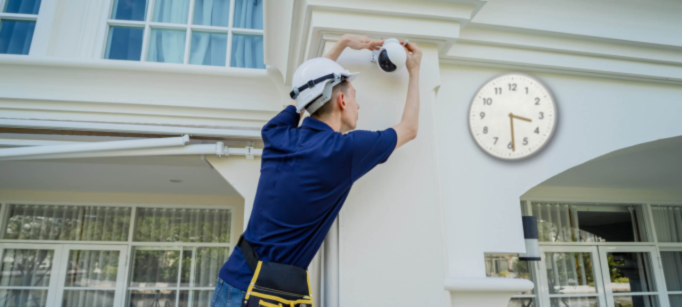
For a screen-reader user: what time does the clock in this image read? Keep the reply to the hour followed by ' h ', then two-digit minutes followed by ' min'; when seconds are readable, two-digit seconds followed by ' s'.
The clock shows 3 h 29 min
